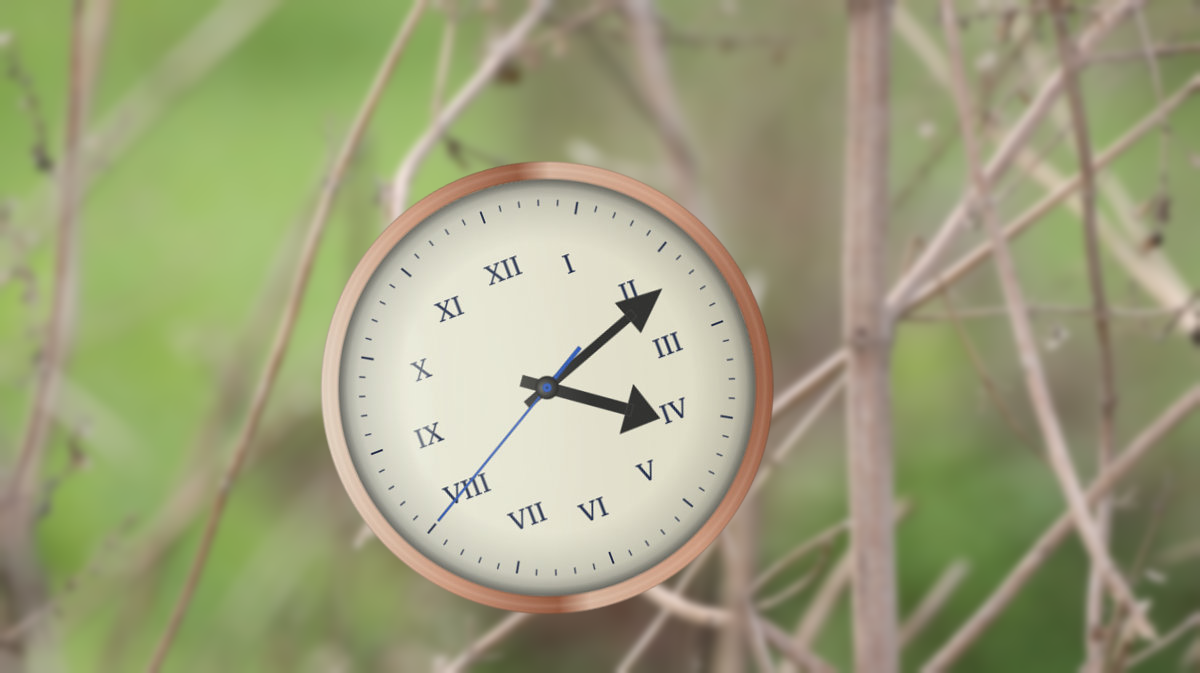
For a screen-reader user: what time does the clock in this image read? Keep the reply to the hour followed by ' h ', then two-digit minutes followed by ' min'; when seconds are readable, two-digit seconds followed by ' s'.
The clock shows 4 h 11 min 40 s
